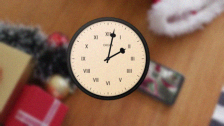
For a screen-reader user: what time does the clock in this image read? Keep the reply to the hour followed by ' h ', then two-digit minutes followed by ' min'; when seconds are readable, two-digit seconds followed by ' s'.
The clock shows 2 h 02 min
